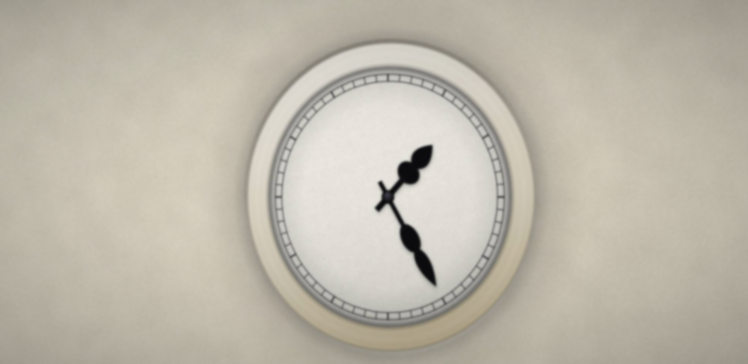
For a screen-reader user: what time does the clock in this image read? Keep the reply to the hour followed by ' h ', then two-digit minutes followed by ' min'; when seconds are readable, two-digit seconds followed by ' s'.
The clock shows 1 h 25 min
